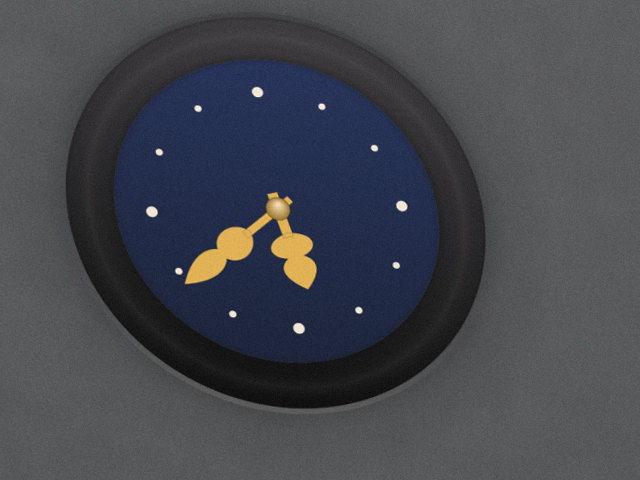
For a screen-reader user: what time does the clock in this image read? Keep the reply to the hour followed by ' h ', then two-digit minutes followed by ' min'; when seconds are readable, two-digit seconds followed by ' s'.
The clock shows 5 h 39 min
